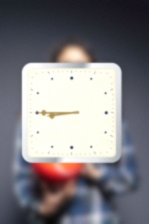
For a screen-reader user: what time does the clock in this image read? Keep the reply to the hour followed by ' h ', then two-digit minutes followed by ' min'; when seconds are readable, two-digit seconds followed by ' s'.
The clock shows 8 h 45 min
